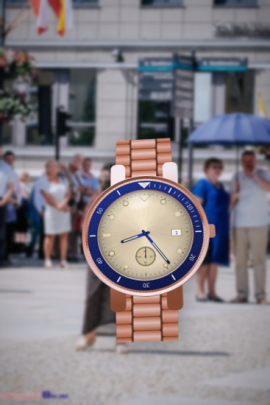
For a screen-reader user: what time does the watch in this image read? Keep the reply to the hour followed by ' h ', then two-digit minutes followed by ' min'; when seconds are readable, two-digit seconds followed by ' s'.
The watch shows 8 h 24 min
